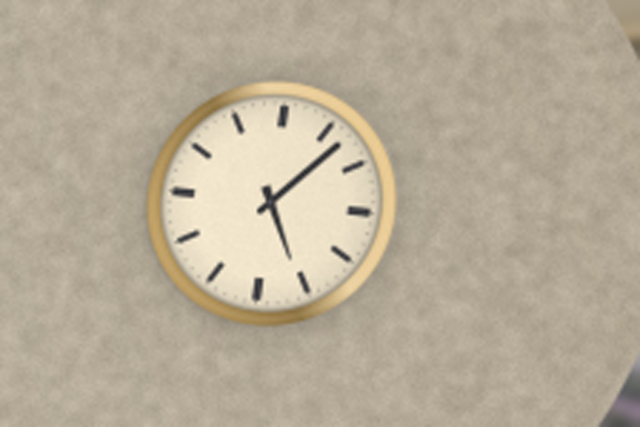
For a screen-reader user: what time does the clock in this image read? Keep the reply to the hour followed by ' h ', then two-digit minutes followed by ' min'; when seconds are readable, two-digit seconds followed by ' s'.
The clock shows 5 h 07 min
